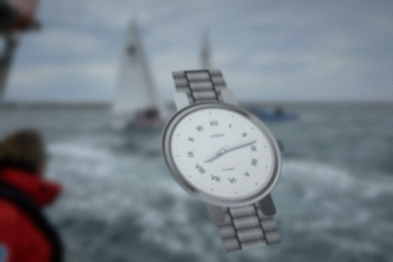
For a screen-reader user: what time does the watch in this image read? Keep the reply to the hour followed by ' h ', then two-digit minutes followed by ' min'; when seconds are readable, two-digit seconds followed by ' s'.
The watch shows 8 h 13 min
